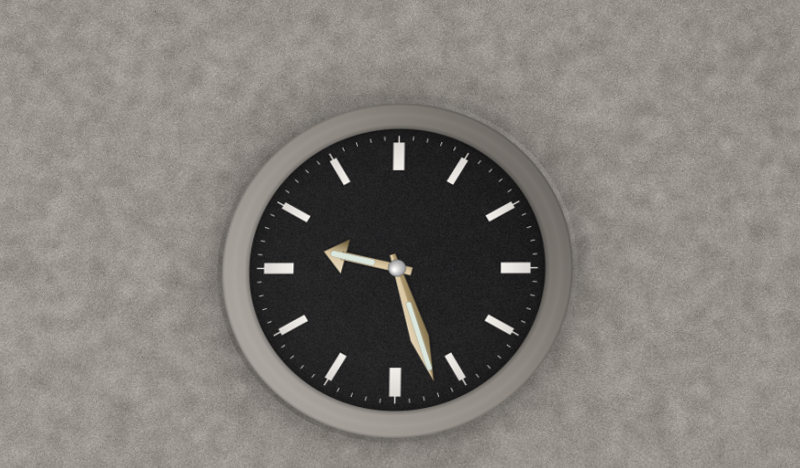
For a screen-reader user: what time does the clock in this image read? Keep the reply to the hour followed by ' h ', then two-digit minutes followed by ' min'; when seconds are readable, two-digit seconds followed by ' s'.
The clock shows 9 h 27 min
